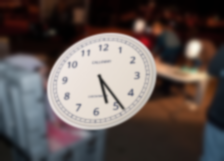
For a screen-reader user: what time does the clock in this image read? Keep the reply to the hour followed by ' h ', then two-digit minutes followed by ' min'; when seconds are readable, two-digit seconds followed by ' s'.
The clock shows 5 h 24 min
